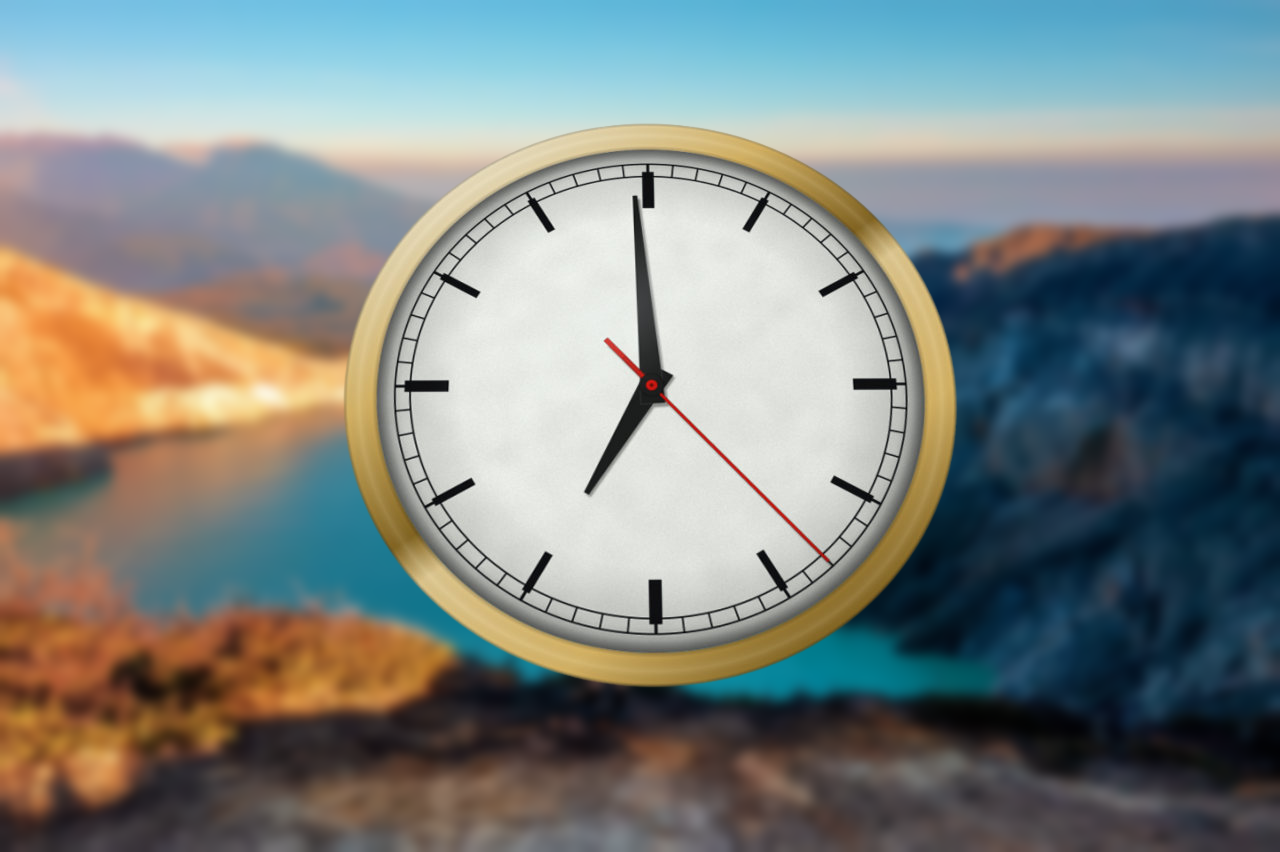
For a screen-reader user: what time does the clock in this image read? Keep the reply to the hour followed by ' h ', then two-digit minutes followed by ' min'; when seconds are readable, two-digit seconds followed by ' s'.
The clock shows 6 h 59 min 23 s
